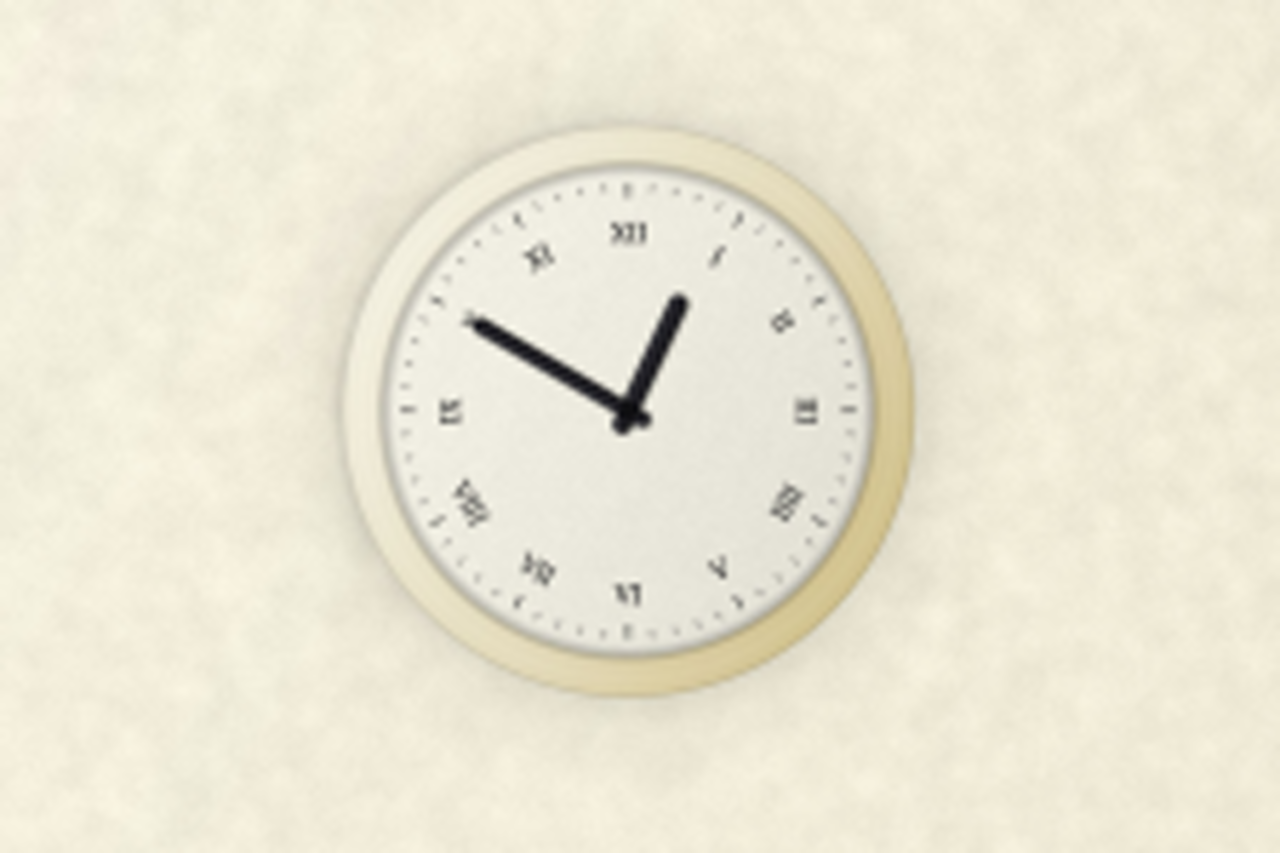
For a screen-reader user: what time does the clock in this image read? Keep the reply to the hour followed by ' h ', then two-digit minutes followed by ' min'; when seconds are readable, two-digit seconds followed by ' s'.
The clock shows 12 h 50 min
